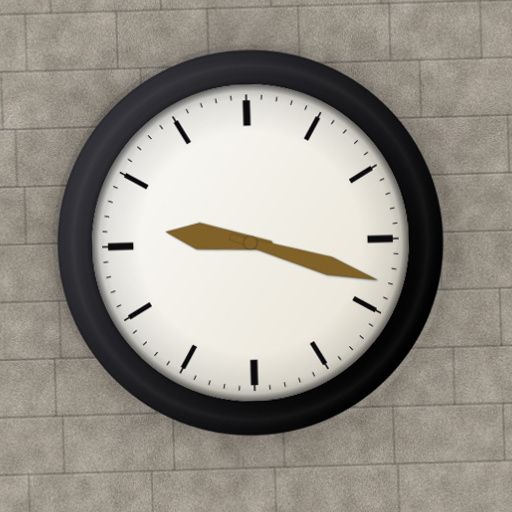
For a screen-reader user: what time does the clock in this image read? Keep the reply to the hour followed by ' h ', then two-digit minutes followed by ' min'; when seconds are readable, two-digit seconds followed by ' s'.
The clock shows 9 h 18 min
